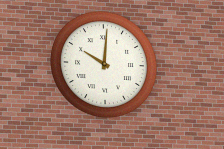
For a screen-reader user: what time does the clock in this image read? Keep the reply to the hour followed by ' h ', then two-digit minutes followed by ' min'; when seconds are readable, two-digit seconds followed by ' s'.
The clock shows 10 h 01 min
